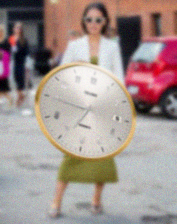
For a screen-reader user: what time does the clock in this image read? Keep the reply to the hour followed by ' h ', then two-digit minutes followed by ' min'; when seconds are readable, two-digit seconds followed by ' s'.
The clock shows 6 h 45 min
